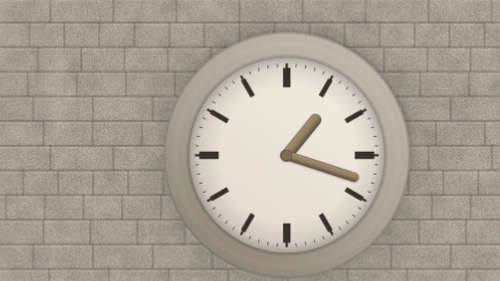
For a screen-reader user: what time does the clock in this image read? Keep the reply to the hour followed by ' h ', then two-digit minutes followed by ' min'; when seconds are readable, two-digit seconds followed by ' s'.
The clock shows 1 h 18 min
